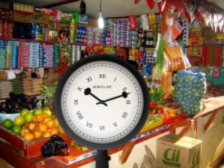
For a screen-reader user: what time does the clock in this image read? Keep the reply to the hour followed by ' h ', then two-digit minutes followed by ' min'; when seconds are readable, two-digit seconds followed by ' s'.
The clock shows 10 h 12 min
